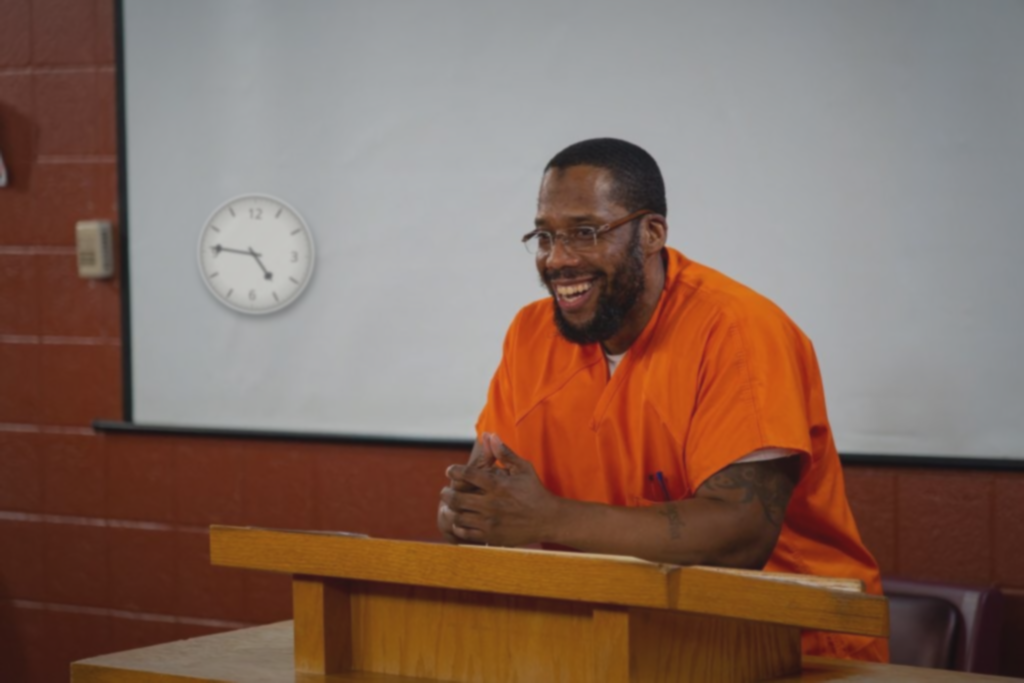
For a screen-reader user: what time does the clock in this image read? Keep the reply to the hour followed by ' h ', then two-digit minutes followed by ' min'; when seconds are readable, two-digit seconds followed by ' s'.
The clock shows 4 h 46 min
